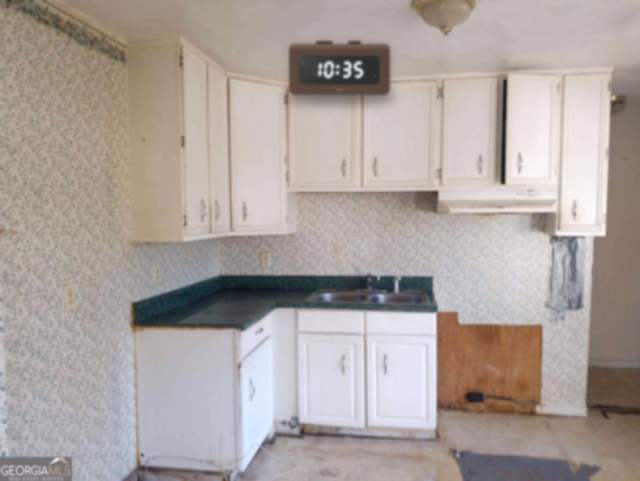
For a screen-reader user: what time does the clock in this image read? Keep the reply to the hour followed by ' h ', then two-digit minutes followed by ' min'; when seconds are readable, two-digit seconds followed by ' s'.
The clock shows 10 h 35 min
